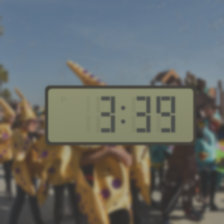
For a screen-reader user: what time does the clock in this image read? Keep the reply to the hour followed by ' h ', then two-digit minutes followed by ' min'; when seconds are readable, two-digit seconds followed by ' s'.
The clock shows 3 h 39 min
